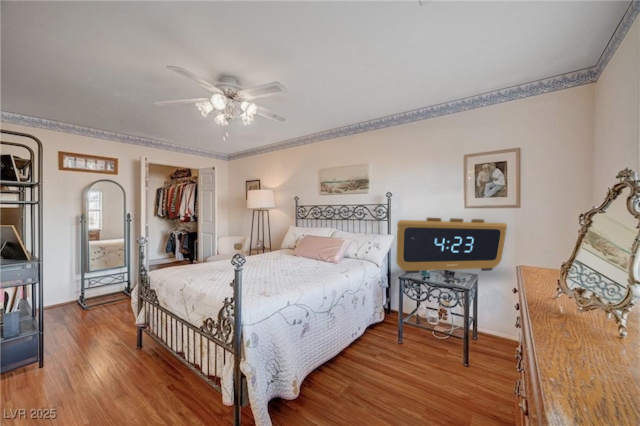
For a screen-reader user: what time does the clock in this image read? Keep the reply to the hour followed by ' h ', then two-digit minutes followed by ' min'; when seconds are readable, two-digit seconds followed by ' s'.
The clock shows 4 h 23 min
